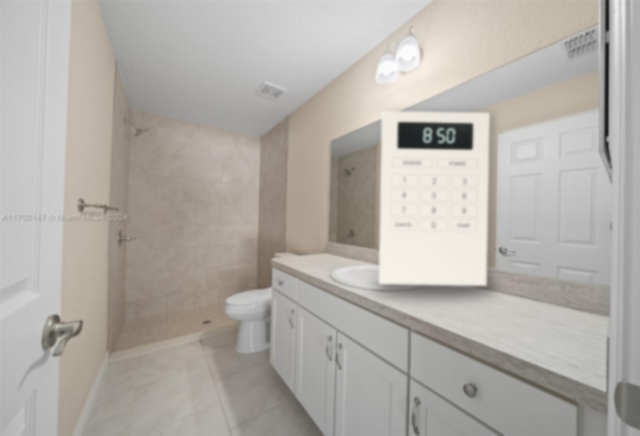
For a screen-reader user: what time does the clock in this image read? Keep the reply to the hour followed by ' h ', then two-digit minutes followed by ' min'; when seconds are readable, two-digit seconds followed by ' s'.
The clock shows 8 h 50 min
